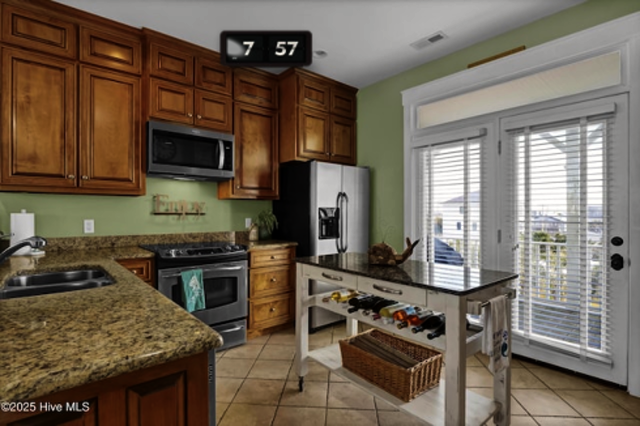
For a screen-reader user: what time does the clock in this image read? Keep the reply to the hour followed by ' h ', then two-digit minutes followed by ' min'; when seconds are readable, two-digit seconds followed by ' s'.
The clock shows 7 h 57 min
